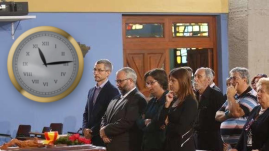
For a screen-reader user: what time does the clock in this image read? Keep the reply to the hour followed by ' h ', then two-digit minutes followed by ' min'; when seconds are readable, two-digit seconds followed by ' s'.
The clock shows 11 h 14 min
